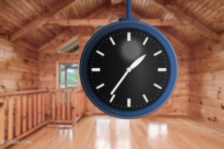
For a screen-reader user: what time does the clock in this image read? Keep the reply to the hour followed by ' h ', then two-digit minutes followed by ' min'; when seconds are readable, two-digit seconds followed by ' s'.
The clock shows 1 h 36 min
